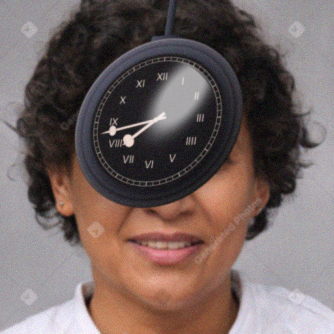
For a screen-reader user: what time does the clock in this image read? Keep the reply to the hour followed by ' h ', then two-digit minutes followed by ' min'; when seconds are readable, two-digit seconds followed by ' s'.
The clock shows 7 h 43 min
